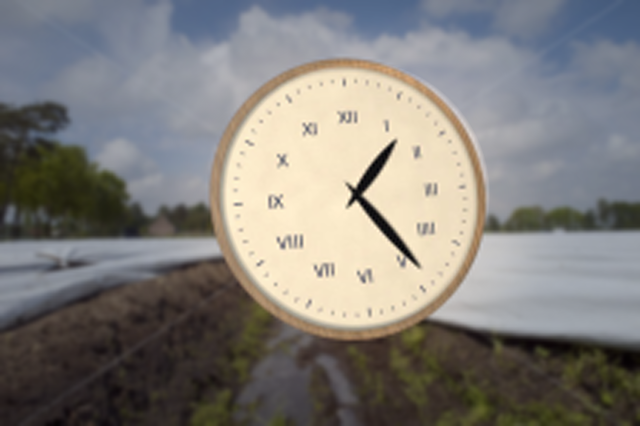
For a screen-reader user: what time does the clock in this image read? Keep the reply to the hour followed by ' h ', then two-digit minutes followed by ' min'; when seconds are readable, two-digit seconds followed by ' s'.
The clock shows 1 h 24 min
